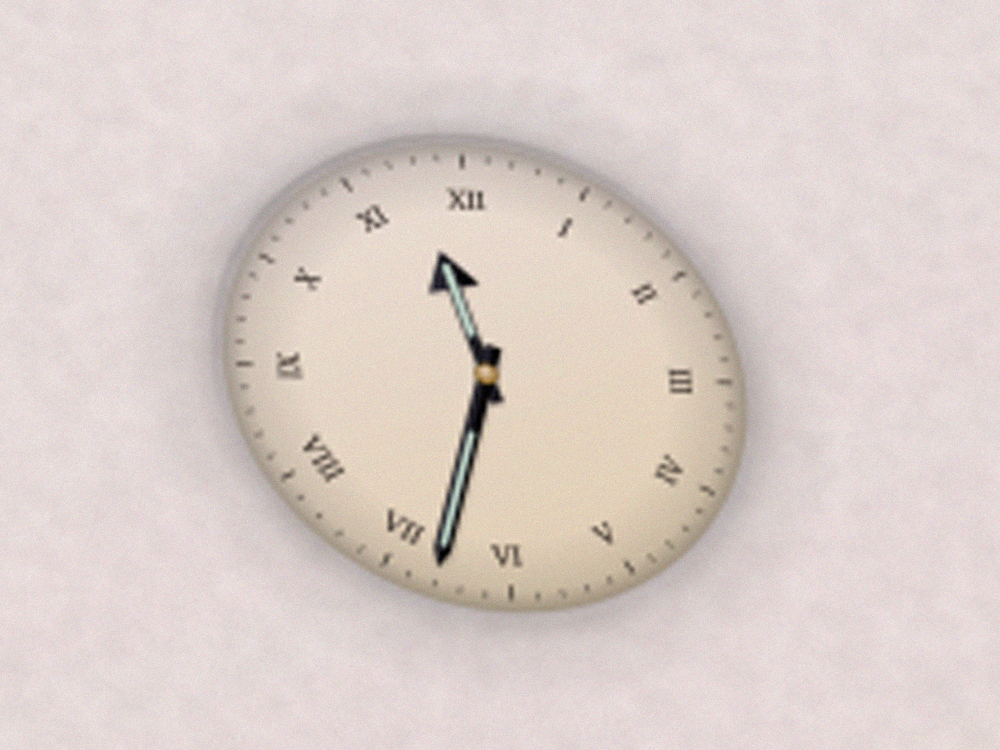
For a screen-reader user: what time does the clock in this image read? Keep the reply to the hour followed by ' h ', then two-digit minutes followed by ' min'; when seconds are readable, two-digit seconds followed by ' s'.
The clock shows 11 h 33 min
